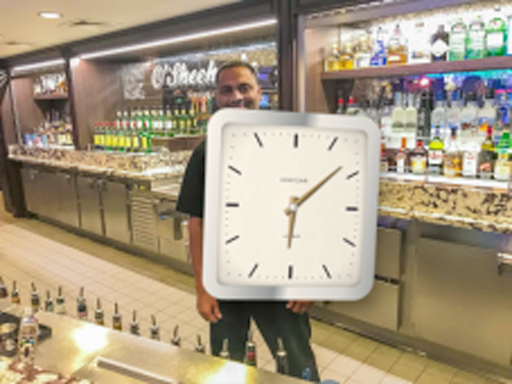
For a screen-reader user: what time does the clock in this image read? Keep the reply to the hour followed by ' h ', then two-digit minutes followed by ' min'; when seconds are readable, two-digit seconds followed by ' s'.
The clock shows 6 h 08 min
